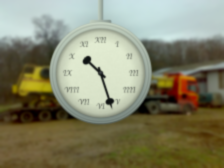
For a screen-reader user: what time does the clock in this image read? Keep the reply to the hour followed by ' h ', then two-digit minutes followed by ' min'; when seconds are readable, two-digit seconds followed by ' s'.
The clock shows 10 h 27 min
